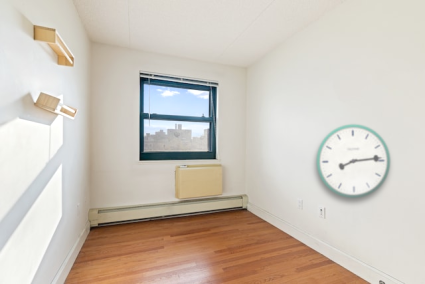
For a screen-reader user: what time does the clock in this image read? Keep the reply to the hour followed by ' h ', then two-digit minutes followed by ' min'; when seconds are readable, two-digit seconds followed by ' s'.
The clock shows 8 h 14 min
